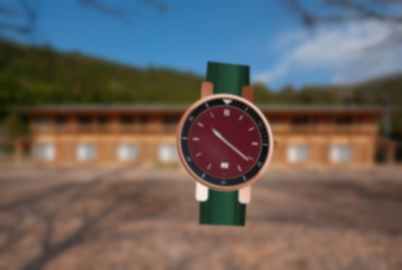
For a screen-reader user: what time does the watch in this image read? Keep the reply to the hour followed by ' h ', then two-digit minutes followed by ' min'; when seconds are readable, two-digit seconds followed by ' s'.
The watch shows 10 h 21 min
